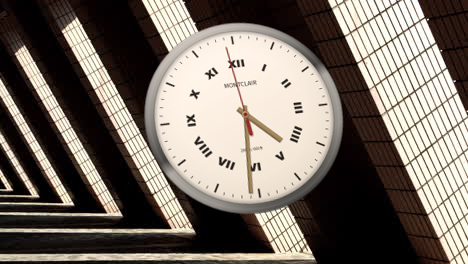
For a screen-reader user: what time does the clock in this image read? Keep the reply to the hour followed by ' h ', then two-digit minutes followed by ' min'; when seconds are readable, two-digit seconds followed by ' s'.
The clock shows 4 h 30 min 59 s
